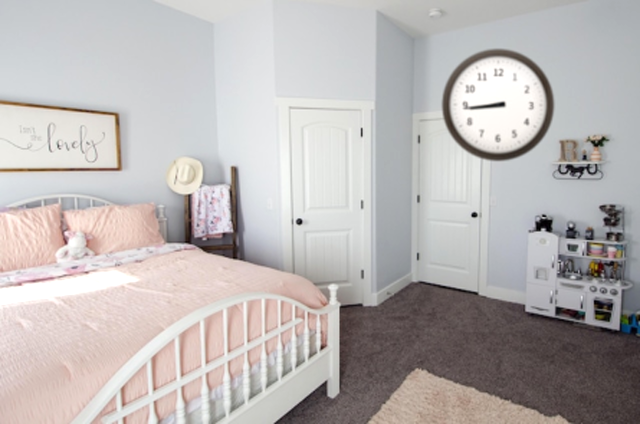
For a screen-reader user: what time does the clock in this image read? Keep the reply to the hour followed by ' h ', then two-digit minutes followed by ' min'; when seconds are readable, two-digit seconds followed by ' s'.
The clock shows 8 h 44 min
